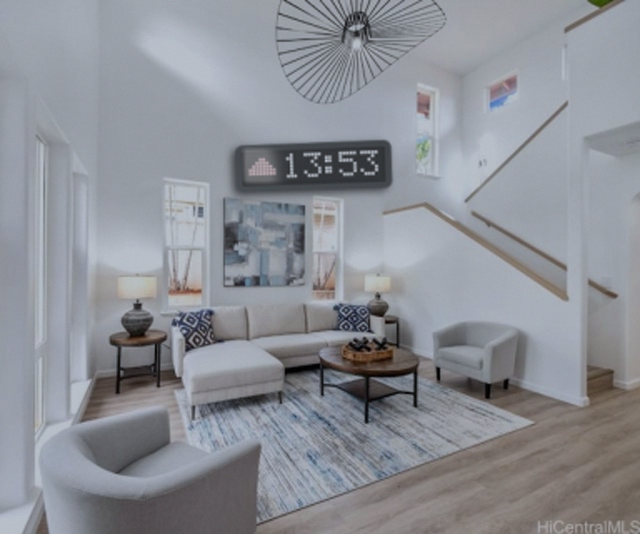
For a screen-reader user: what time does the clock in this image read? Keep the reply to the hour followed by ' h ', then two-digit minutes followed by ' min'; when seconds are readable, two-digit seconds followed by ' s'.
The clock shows 13 h 53 min
